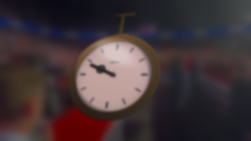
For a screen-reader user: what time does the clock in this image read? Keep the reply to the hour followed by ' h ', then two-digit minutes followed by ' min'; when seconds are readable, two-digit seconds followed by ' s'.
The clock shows 9 h 49 min
